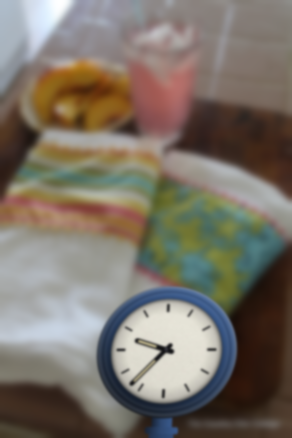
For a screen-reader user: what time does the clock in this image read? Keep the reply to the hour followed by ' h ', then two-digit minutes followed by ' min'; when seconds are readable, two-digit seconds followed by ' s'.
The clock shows 9 h 37 min
